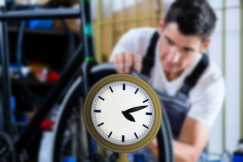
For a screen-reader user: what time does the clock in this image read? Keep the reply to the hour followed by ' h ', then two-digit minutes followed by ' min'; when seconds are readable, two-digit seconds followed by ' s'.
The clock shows 4 h 12 min
